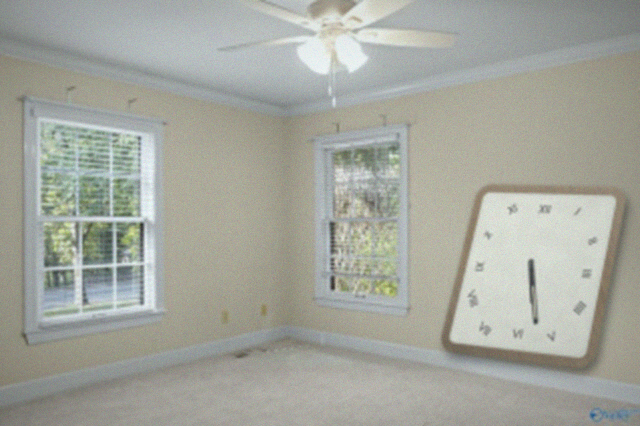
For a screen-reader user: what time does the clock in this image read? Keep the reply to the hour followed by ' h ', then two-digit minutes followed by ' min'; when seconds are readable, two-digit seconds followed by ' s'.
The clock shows 5 h 27 min
